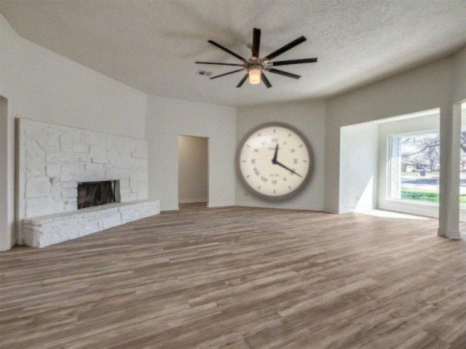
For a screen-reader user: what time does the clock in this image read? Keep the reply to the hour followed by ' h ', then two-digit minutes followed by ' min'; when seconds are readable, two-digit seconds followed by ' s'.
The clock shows 12 h 20 min
